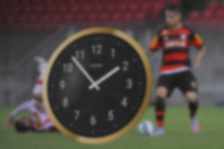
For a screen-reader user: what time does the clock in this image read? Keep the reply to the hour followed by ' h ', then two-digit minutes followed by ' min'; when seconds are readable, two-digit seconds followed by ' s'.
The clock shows 1 h 53 min
